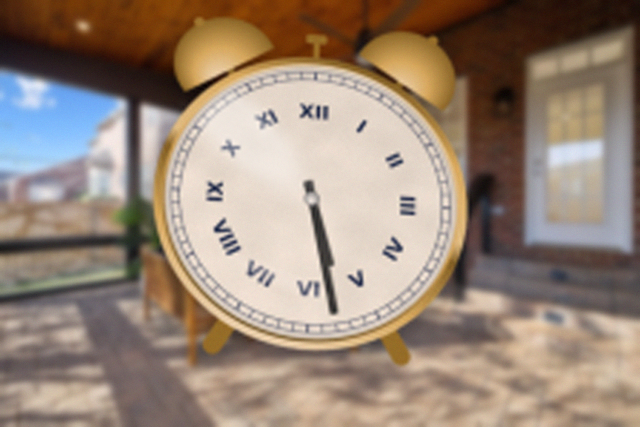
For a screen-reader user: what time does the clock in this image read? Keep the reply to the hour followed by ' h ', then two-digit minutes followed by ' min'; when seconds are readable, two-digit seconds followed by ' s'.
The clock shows 5 h 28 min
